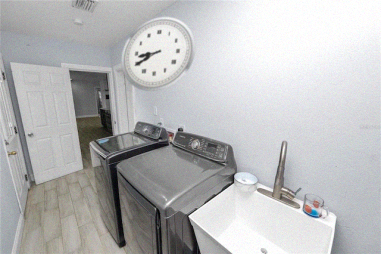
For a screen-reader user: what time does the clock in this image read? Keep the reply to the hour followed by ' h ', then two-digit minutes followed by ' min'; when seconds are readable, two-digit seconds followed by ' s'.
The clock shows 8 h 40 min
